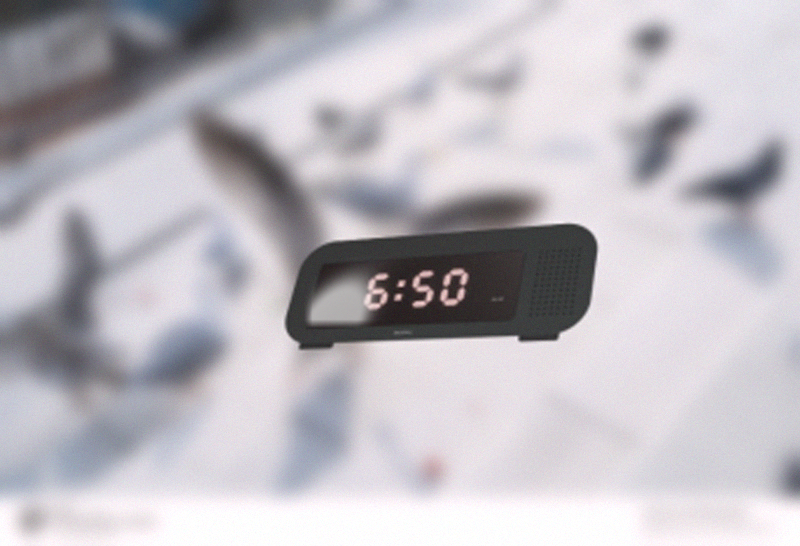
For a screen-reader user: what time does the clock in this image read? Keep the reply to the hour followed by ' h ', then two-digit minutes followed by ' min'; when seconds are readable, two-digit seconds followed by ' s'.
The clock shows 6 h 50 min
